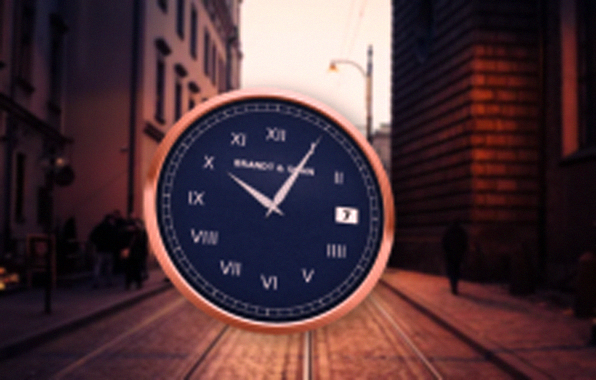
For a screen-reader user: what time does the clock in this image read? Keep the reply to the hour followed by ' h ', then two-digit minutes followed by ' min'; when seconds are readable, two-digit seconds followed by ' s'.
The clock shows 10 h 05 min
